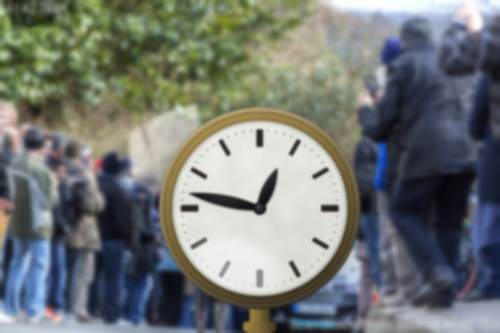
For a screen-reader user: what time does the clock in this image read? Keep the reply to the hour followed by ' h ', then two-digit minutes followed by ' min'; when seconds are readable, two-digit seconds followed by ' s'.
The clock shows 12 h 47 min
